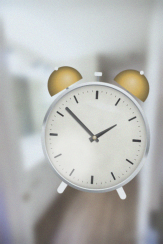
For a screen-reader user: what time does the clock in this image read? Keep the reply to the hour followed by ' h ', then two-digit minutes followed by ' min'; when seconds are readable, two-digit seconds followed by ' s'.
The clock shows 1 h 52 min
